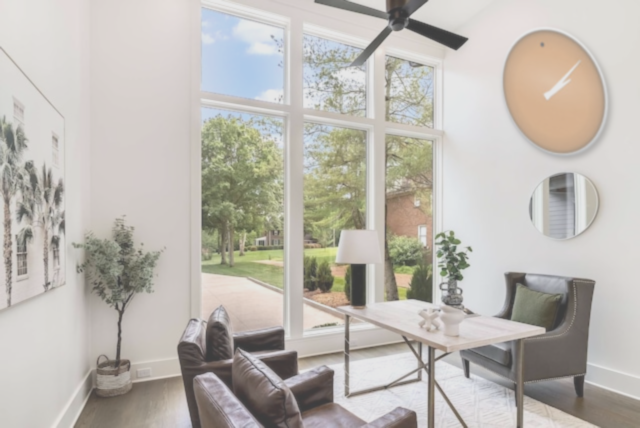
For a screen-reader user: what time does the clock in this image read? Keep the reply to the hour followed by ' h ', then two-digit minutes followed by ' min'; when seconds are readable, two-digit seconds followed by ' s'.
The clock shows 2 h 09 min
